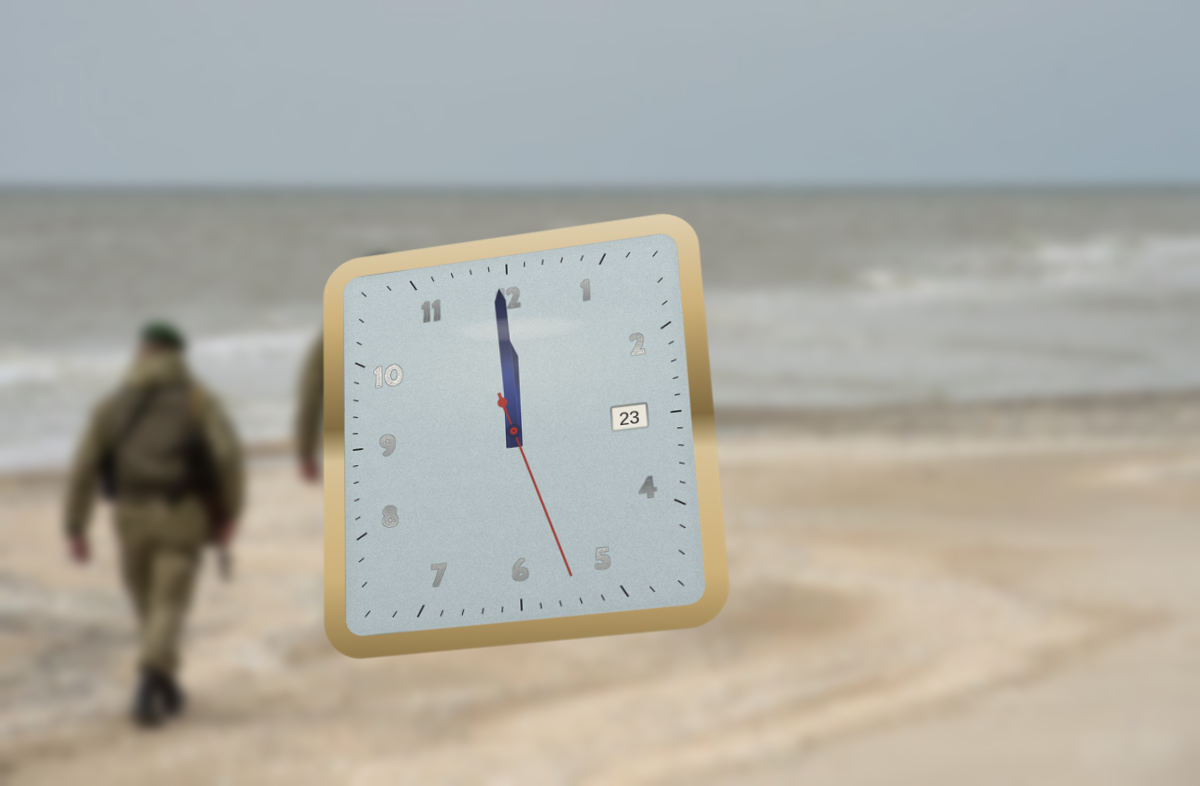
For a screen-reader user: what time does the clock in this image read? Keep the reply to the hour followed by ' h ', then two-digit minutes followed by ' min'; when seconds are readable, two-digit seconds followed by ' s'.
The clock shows 11 h 59 min 27 s
